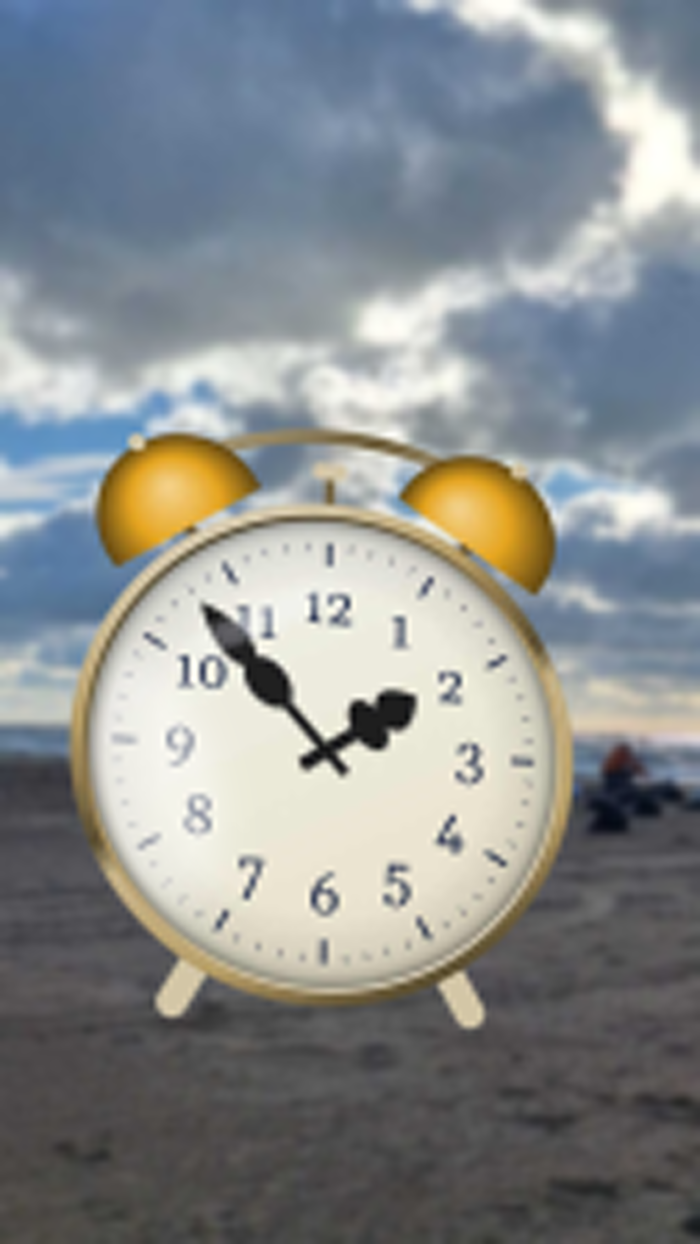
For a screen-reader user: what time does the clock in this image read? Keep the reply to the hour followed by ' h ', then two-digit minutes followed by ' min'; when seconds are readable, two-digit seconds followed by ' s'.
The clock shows 1 h 53 min
